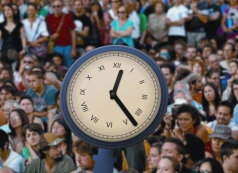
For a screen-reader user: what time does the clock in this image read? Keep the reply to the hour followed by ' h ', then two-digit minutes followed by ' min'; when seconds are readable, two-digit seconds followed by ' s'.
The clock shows 12 h 23 min
